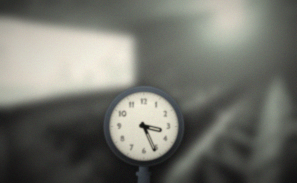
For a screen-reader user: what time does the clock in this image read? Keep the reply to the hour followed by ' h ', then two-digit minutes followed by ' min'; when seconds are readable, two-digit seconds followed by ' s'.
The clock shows 3 h 26 min
